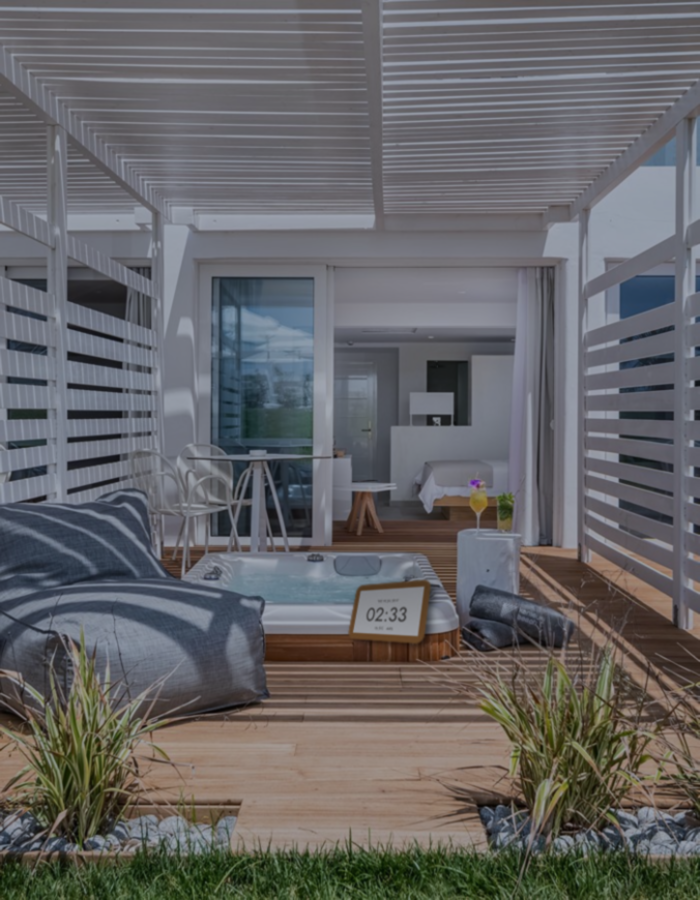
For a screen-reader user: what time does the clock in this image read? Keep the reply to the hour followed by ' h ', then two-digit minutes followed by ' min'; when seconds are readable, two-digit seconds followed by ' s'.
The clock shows 2 h 33 min
